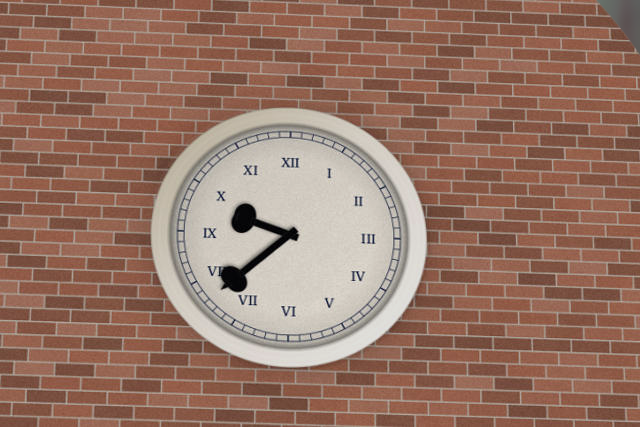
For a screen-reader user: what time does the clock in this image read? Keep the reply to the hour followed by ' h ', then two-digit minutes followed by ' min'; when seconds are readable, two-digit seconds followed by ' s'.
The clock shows 9 h 38 min
